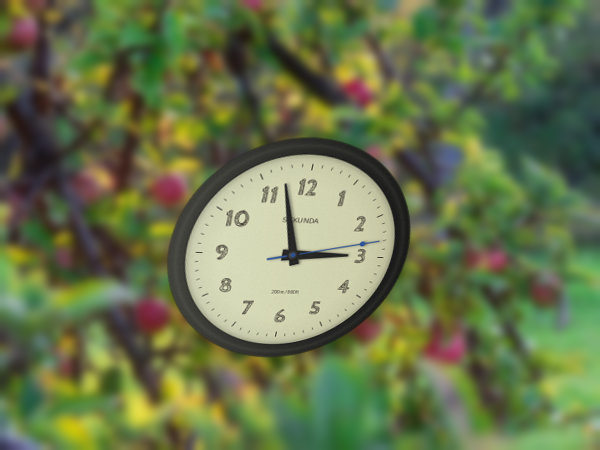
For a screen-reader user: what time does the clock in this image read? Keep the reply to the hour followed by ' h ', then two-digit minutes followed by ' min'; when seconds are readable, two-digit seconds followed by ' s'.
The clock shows 2 h 57 min 13 s
